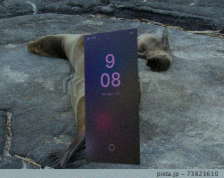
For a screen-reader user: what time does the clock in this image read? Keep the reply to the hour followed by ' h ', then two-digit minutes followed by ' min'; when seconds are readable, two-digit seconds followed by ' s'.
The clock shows 9 h 08 min
